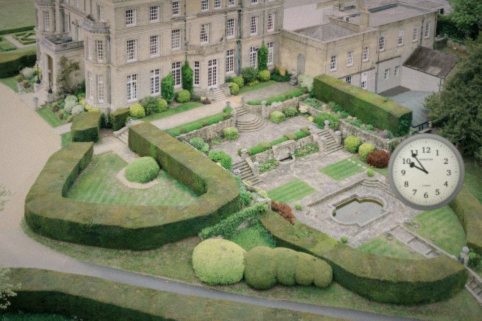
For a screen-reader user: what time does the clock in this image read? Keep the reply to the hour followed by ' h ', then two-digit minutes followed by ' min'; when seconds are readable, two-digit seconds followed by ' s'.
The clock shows 9 h 54 min
